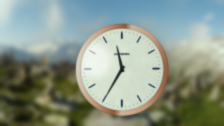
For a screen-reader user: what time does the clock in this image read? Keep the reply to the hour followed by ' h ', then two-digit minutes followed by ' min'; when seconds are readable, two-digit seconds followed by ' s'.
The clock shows 11 h 35 min
